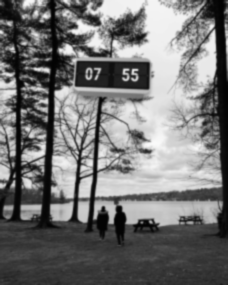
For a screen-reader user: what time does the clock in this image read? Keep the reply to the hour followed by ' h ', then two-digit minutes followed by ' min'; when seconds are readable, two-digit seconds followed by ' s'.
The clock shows 7 h 55 min
